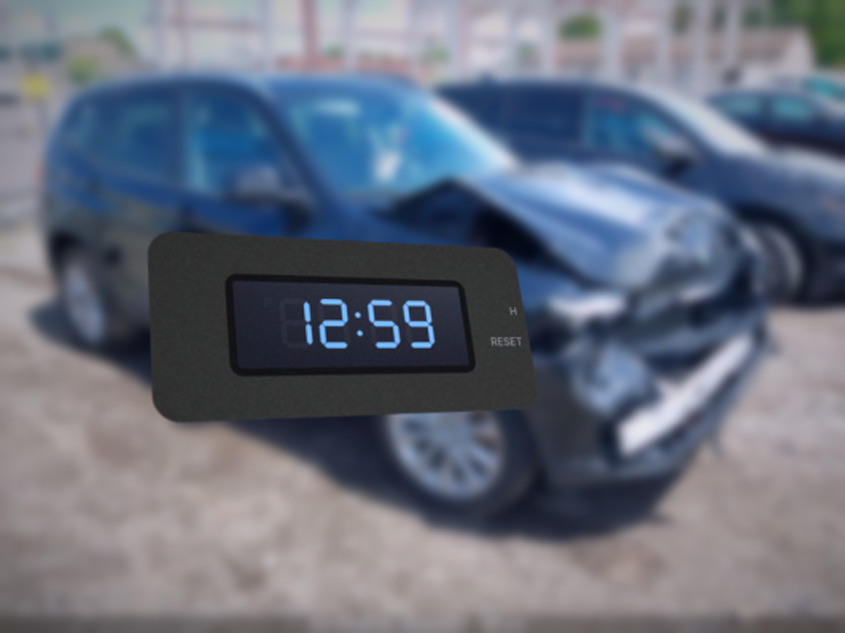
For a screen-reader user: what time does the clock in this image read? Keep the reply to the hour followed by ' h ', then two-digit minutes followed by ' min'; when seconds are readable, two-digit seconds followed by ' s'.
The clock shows 12 h 59 min
